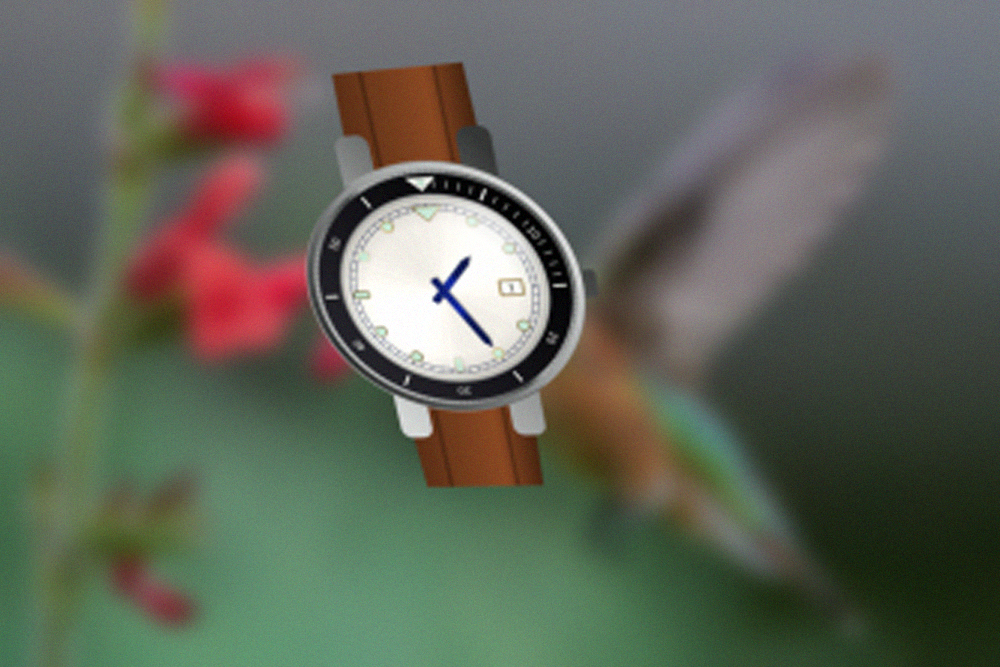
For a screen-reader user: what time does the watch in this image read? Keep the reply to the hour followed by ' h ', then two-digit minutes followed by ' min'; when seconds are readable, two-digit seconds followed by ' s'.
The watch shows 1 h 25 min
